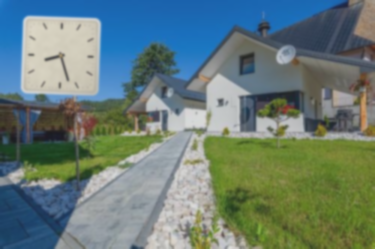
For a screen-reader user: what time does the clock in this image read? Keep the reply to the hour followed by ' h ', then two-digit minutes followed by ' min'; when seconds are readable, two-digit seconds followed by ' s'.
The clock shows 8 h 27 min
